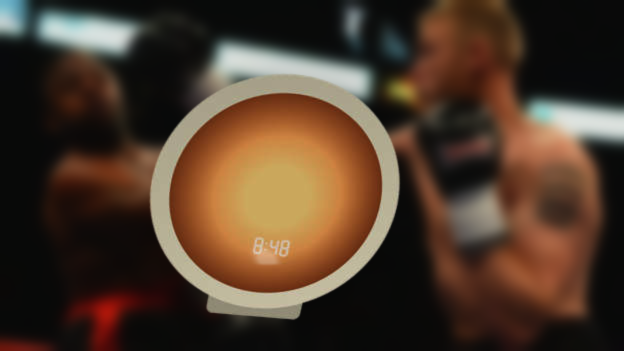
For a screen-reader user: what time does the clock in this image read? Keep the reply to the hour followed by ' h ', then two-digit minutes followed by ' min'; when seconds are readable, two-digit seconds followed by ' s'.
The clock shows 8 h 48 min
